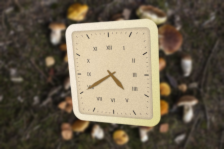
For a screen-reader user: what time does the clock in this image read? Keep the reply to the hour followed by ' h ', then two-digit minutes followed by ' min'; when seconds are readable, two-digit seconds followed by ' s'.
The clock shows 4 h 40 min
